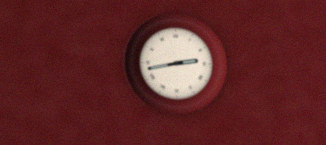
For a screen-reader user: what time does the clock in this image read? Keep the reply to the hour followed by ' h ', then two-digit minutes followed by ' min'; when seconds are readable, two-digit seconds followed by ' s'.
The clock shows 2 h 43 min
